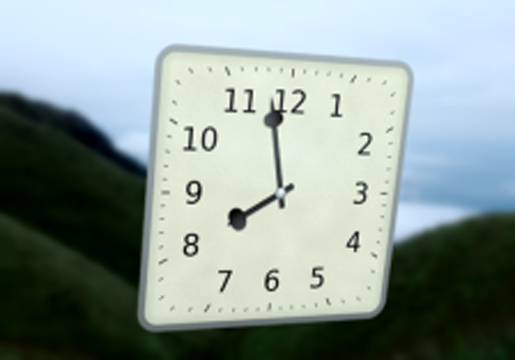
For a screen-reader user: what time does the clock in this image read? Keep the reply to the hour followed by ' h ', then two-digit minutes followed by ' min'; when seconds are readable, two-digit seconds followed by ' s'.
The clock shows 7 h 58 min
